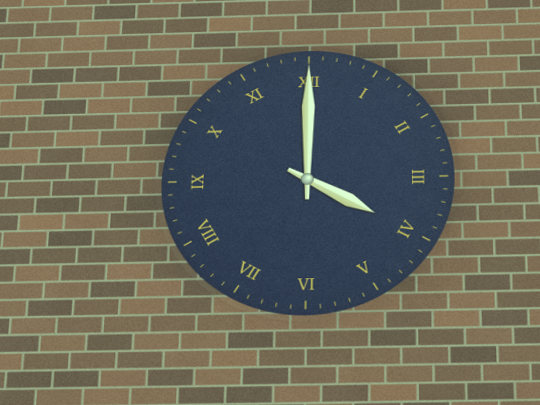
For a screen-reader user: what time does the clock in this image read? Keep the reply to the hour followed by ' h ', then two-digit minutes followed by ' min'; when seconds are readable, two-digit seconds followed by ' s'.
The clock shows 4 h 00 min
